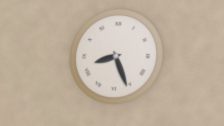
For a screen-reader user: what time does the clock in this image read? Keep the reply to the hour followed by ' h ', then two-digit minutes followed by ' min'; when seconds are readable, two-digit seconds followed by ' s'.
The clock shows 8 h 26 min
